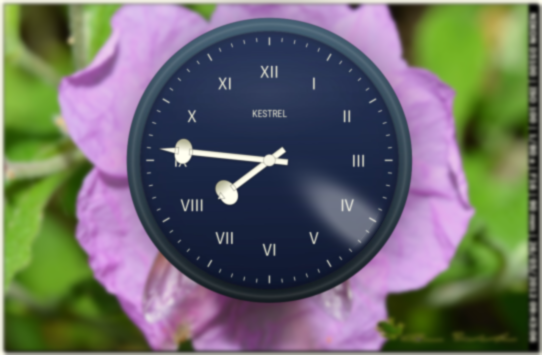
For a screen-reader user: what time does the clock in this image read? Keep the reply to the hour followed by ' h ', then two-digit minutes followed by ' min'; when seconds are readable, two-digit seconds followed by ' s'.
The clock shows 7 h 46 min
